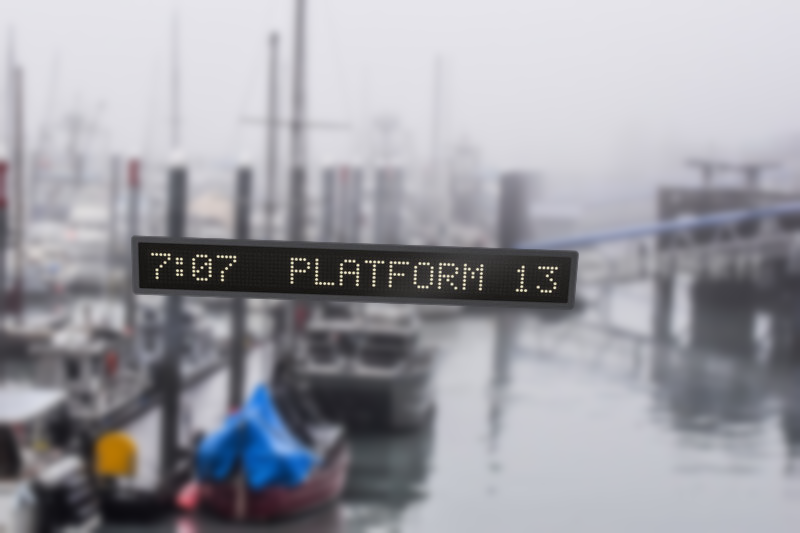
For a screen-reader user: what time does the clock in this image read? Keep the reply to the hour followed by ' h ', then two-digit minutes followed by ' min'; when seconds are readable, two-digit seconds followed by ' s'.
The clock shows 7 h 07 min
